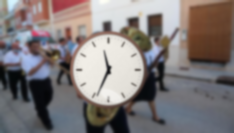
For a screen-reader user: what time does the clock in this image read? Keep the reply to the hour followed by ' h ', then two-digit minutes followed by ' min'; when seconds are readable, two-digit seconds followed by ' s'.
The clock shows 11 h 34 min
